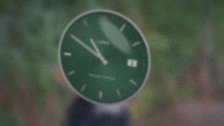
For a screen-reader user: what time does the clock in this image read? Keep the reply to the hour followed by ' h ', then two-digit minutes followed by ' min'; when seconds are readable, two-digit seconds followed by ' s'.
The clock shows 10 h 50 min
